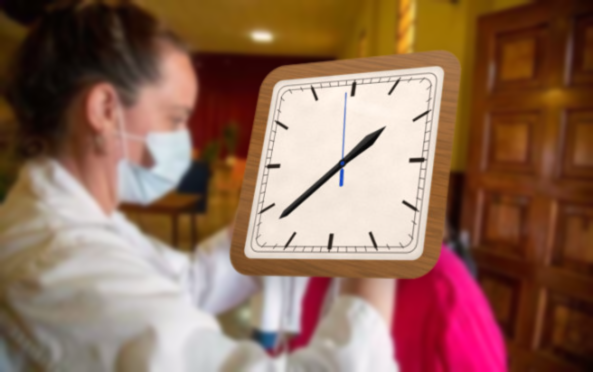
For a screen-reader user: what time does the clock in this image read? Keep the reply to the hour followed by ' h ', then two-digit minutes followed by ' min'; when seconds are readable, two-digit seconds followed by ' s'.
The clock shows 1 h 37 min 59 s
